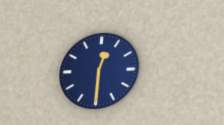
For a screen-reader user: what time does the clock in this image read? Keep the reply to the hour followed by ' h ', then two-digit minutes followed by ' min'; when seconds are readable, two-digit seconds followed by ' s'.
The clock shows 12 h 30 min
